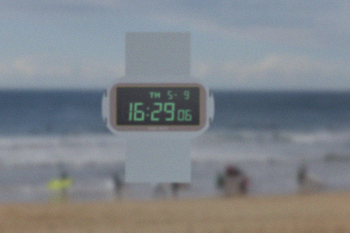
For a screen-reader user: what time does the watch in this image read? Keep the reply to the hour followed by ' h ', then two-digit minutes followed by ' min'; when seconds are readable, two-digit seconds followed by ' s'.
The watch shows 16 h 29 min 06 s
